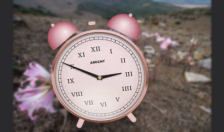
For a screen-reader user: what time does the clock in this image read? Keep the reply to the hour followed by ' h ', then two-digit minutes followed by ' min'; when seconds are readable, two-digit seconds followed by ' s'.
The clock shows 2 h 50 min
